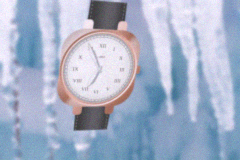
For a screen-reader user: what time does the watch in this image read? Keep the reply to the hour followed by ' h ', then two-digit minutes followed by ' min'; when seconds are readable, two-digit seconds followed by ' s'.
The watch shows 6 h 55 min
